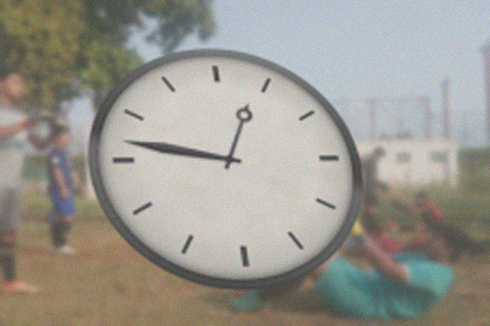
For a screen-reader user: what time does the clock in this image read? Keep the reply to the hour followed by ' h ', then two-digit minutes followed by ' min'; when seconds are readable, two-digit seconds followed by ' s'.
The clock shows 12 h 47 min
